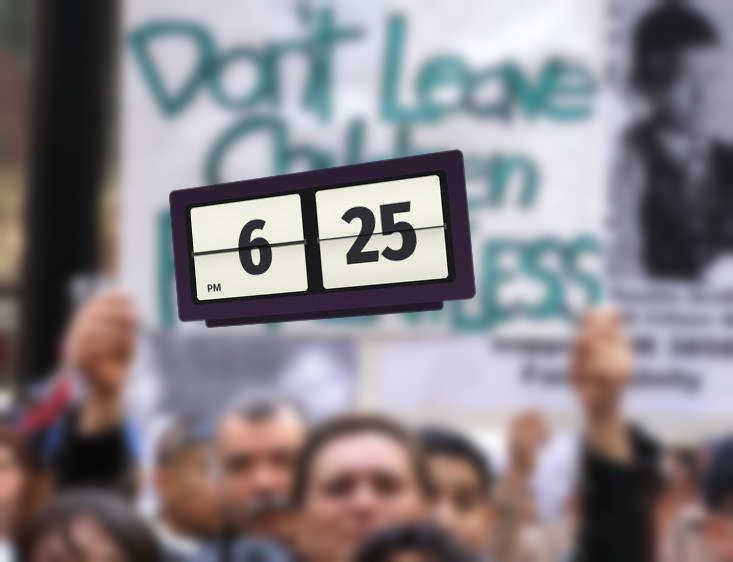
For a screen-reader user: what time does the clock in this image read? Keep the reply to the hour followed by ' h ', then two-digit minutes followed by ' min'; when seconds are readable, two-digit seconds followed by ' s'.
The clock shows 6 h 25 min
